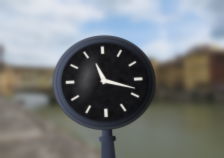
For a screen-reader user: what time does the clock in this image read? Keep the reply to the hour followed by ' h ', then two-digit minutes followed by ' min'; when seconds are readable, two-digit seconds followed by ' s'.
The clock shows 11 h 18 min
